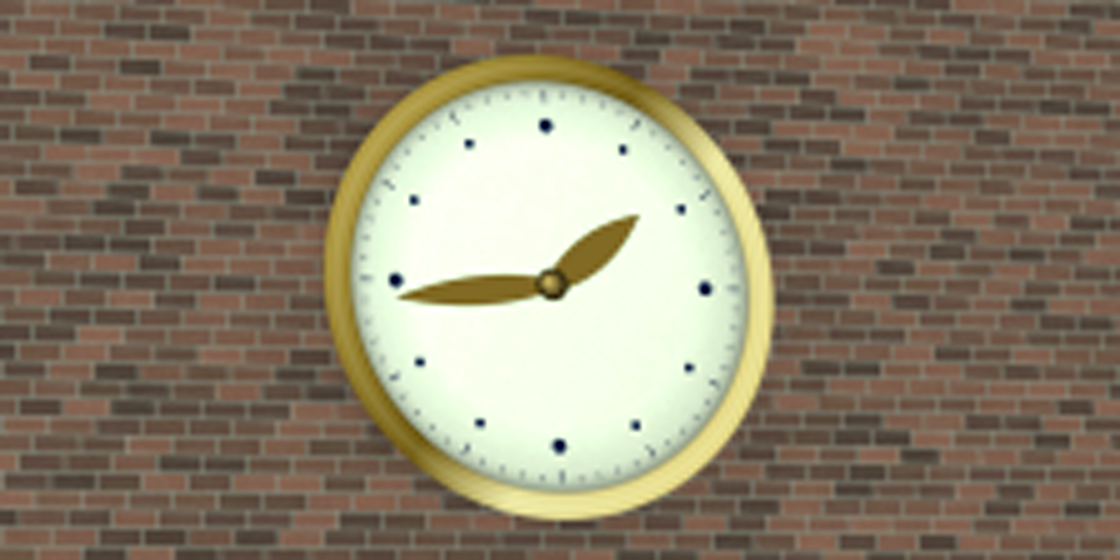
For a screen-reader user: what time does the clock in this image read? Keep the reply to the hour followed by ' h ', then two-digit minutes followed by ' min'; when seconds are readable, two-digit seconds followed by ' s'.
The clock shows 1 h 44 min
